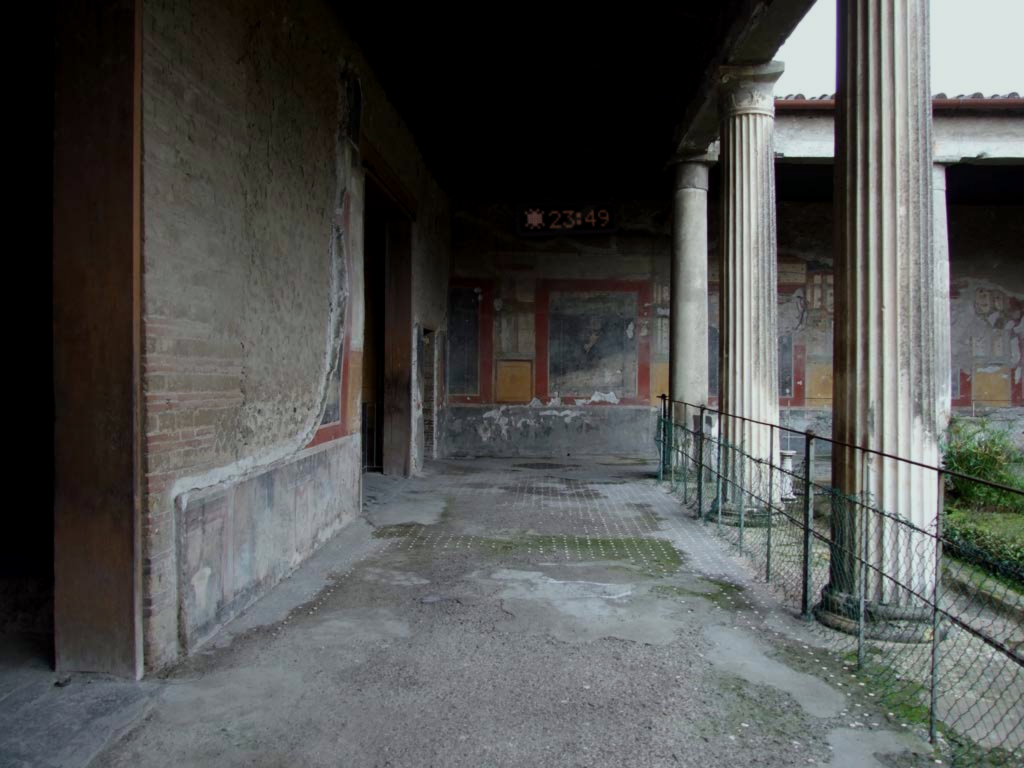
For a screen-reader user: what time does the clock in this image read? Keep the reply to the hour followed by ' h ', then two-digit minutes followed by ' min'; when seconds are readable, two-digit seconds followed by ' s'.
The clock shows 23 h 49 min
